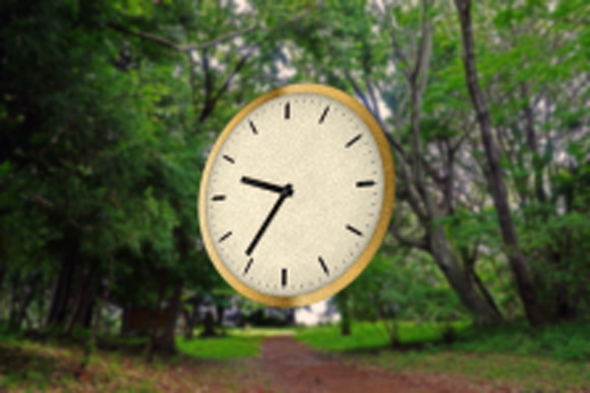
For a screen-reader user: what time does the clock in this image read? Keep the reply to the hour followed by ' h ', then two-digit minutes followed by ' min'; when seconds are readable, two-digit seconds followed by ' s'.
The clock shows 9 h 36 min
